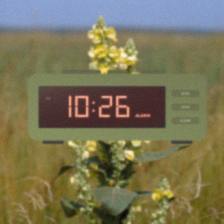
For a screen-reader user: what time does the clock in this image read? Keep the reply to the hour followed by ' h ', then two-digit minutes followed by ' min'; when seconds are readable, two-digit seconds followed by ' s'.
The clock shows 10 h 26 min
